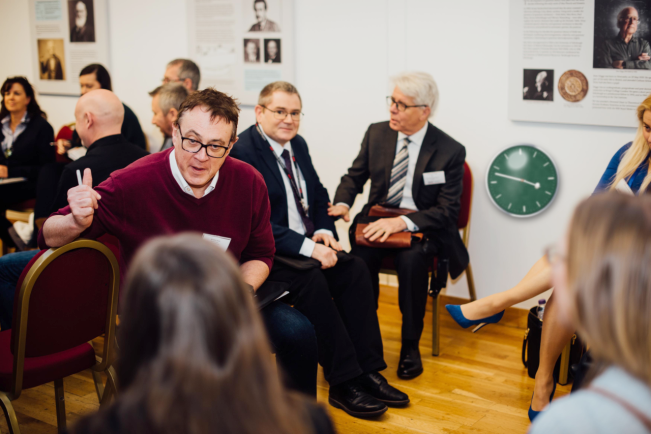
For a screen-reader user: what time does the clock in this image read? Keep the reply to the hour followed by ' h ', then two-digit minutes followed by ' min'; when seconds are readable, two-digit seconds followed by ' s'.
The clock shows 3 h 48 min
